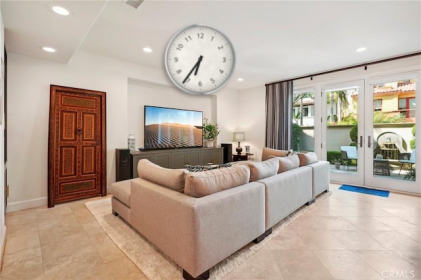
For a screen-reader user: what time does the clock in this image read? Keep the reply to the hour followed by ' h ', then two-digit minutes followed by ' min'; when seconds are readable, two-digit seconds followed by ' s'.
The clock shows 6 h 36 min
